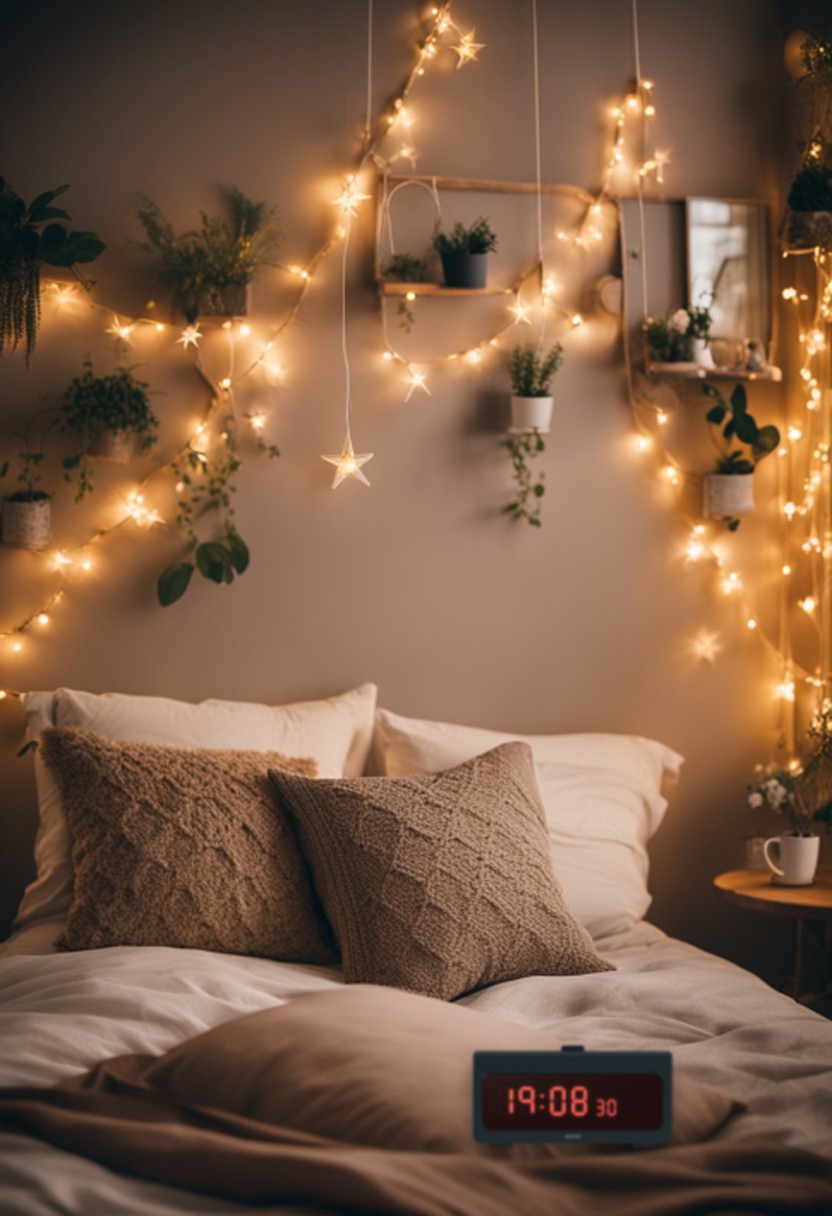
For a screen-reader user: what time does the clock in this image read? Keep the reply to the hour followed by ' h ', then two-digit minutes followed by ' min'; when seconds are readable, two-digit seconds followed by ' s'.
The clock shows 19 h 08 min
